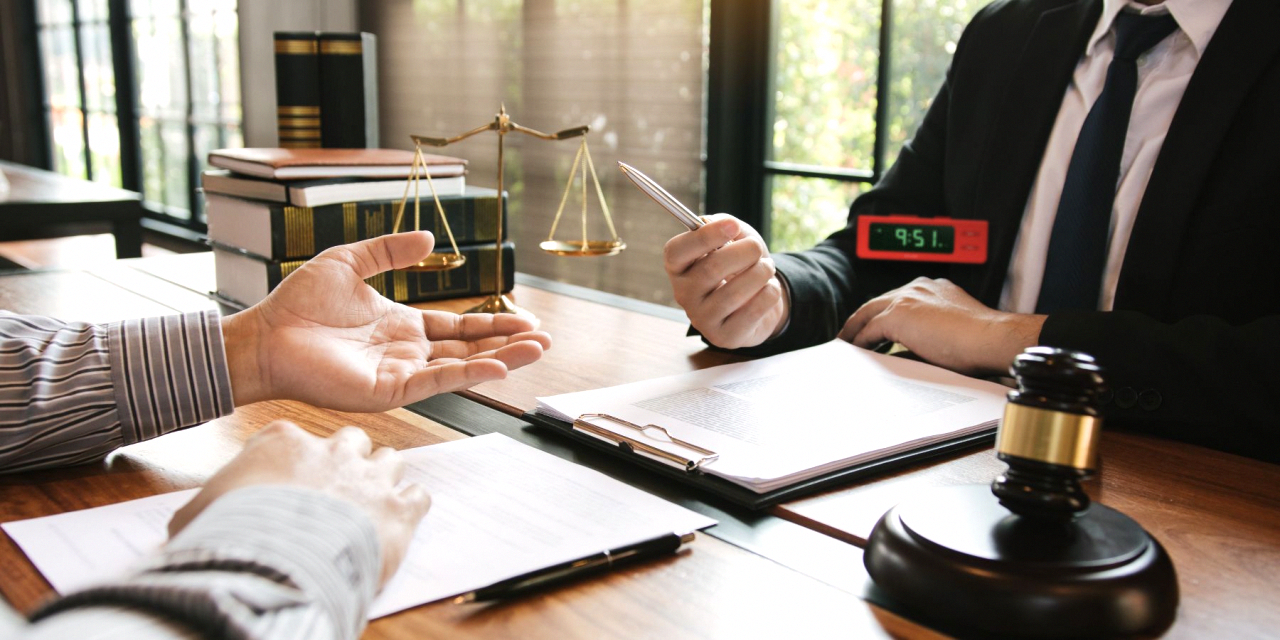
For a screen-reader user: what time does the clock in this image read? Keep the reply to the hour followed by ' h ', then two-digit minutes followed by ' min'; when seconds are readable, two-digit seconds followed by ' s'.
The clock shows 9 h 51 min
